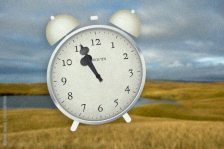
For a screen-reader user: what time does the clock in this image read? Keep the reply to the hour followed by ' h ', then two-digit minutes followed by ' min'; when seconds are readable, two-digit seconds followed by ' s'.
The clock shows 10 h 56 min
